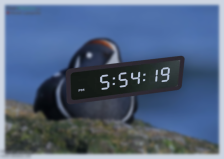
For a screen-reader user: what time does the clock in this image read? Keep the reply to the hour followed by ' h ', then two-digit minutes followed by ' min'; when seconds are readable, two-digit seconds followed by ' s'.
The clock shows 5 h 54 min 19 s
